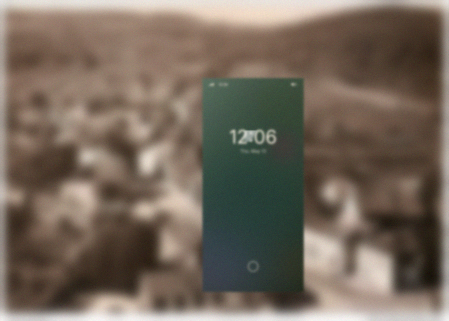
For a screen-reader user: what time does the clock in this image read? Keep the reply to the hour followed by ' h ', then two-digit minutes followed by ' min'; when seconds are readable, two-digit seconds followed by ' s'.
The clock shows 12 h 06 min
